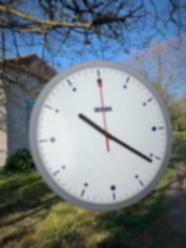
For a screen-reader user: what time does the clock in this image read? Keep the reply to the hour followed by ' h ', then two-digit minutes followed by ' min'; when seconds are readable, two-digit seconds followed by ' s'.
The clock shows 10 h 21 min 00 s
